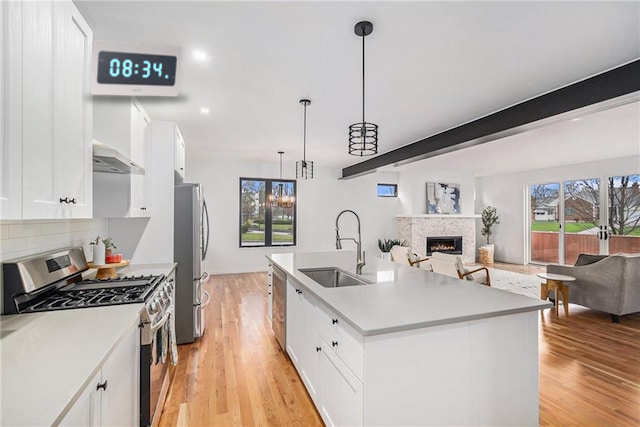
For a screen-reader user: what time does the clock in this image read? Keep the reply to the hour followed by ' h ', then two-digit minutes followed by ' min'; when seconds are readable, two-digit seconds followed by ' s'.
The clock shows 8 h 34 min
